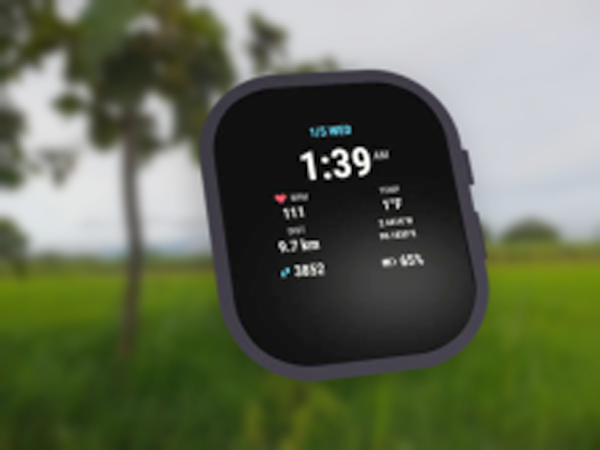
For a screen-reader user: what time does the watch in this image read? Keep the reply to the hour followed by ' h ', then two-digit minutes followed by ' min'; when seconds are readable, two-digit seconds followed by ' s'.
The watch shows 1 h 39 min
